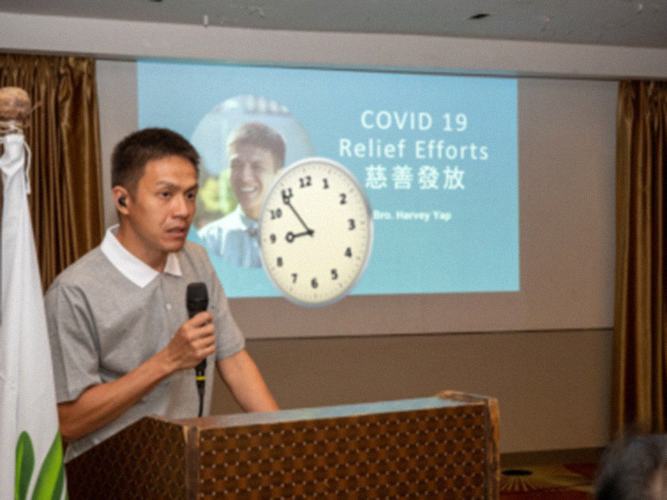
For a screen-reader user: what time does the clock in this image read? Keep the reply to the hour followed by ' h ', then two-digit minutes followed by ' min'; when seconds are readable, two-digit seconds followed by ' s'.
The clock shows 8 h 54 min
